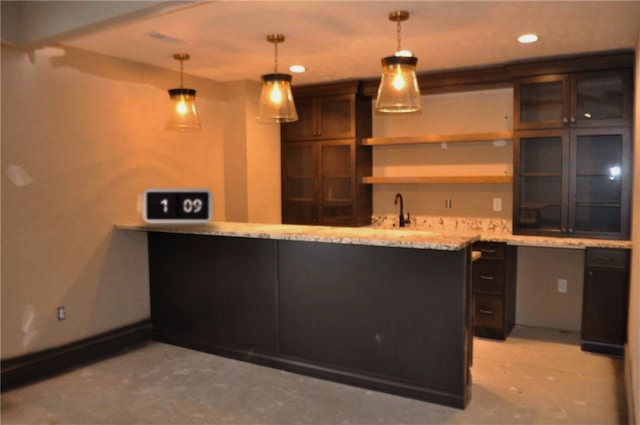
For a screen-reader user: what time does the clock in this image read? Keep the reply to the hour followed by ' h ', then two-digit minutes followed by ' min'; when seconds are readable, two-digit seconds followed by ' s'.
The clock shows 1 h 09 min
